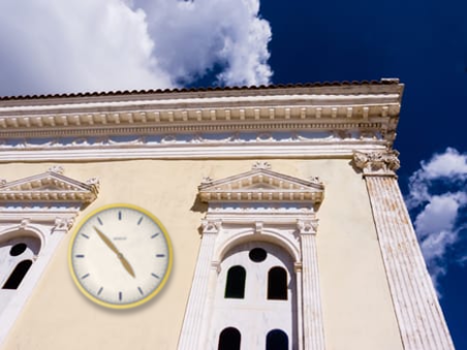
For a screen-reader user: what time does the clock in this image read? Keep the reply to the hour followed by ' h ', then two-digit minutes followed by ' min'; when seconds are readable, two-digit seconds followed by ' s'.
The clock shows 4 h 53 min
